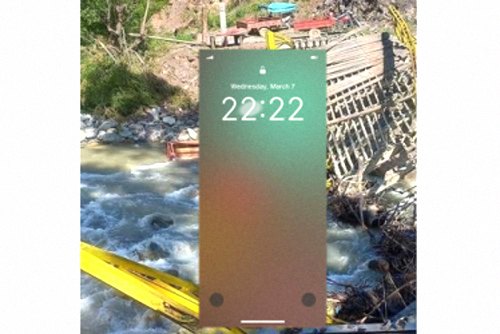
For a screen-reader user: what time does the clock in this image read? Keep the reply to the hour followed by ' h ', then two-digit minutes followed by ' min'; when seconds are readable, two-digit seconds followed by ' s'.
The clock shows 22 h 22 min
